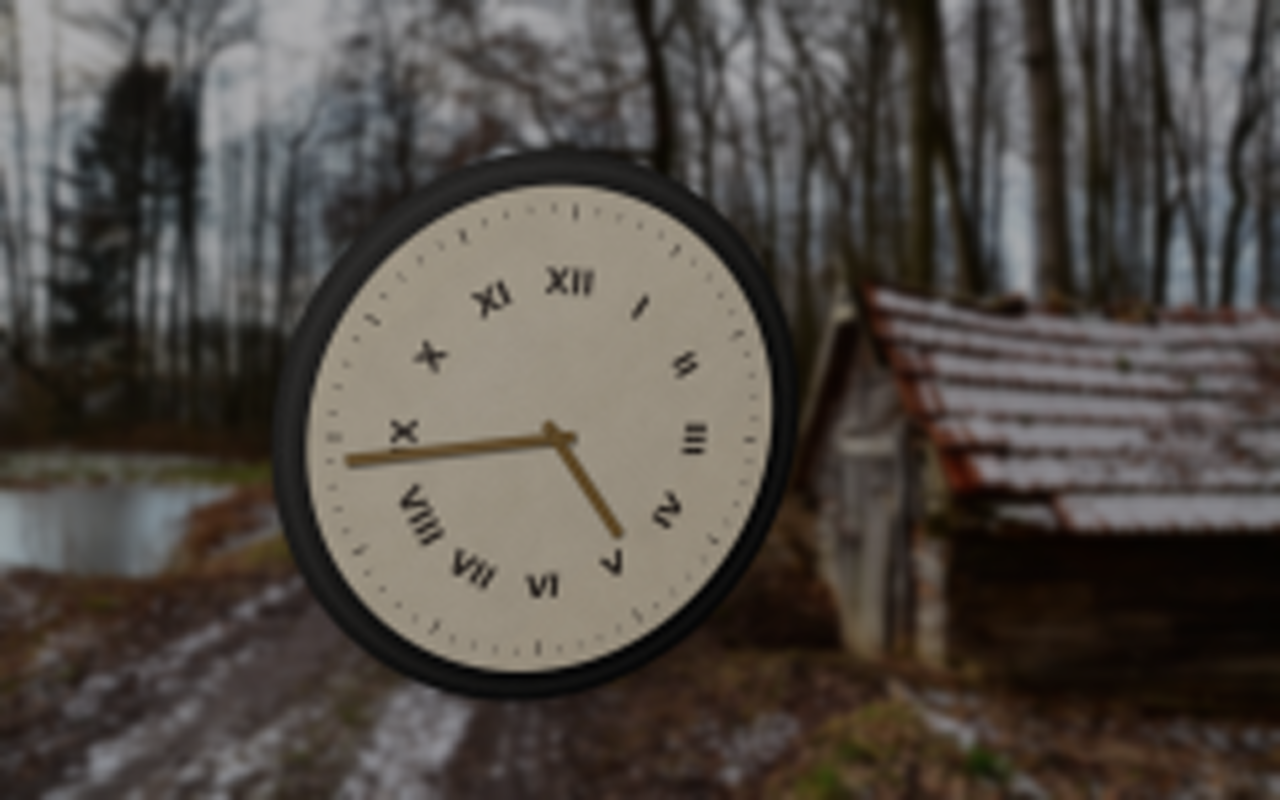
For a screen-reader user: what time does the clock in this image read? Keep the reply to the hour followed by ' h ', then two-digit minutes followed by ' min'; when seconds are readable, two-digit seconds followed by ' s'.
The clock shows 4 h 44 min
